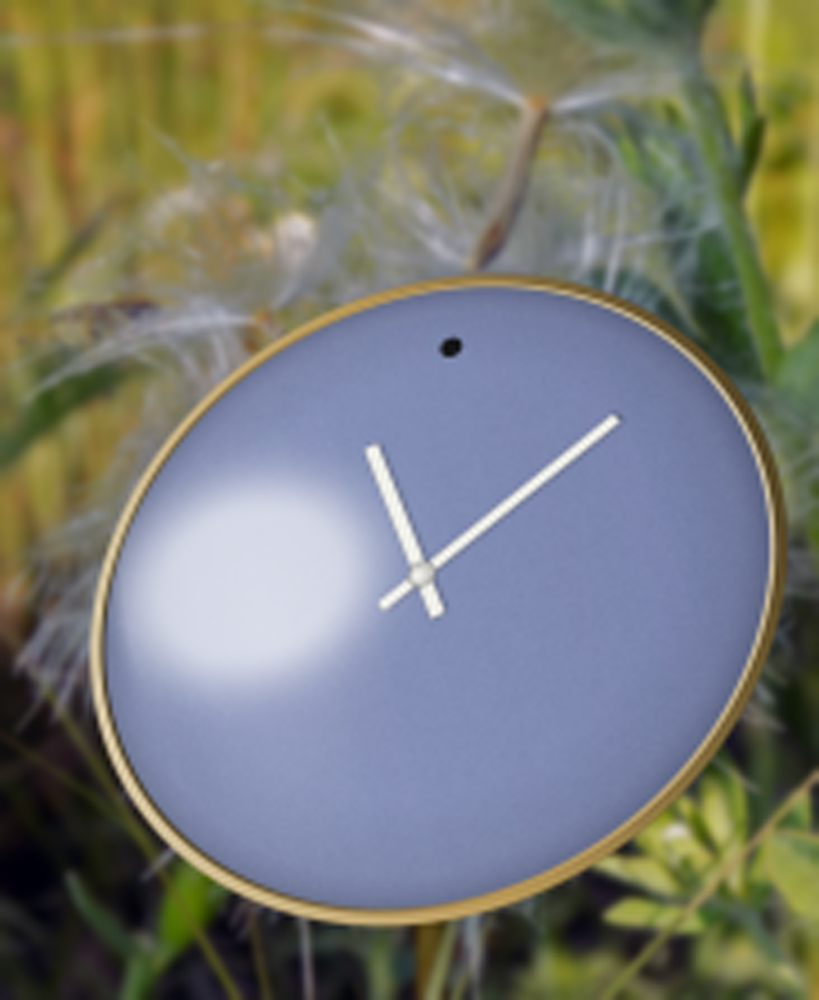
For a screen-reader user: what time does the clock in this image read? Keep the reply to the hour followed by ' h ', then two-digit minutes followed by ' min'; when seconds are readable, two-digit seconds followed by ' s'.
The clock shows 11 h 08 min
